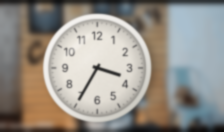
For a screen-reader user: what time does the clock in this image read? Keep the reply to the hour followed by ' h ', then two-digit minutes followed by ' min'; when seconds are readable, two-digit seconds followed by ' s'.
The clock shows 3 h 35 min
